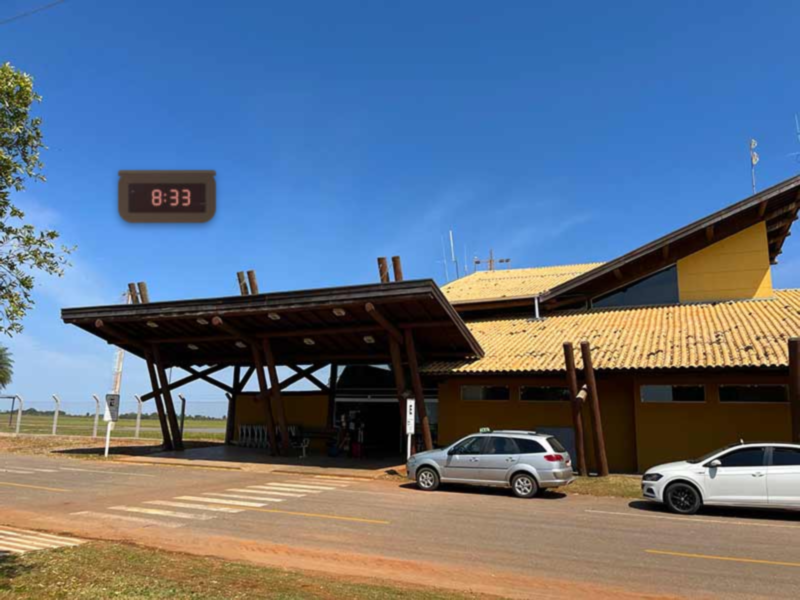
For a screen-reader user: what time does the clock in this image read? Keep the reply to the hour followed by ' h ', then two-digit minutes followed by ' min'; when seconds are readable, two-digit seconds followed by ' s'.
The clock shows 8 h 33 min
